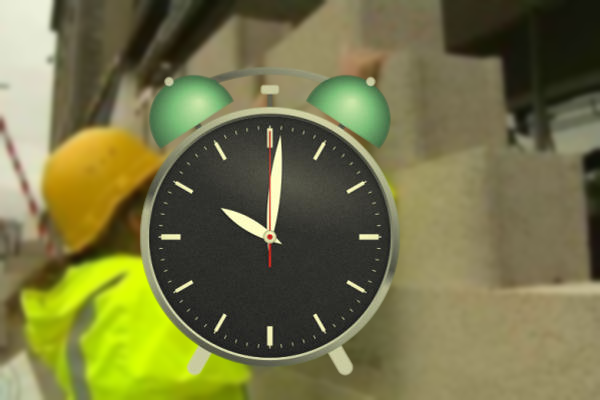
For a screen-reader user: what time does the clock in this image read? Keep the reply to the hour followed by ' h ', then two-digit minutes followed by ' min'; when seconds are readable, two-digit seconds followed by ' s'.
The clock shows 10 h 01 min 00 s
